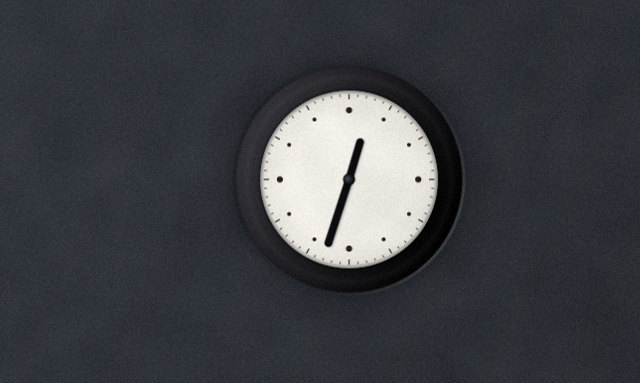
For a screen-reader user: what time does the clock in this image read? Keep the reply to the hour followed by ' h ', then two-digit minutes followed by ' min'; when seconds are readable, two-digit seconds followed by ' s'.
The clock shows 12 h 33 min
